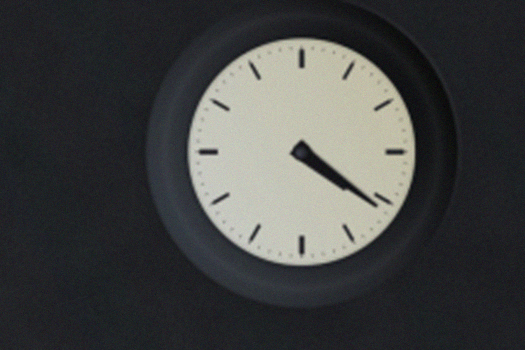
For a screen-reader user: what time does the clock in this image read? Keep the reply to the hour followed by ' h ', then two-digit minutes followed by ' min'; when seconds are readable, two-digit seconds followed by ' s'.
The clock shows 4 h 21 min
